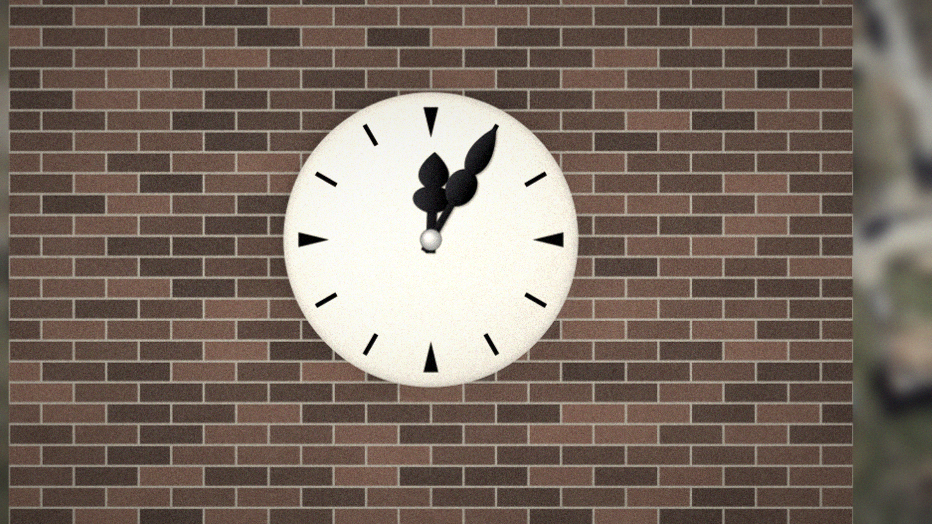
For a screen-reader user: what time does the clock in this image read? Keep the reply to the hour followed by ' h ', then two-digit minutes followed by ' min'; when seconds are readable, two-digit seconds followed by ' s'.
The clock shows 12 h 05 min
